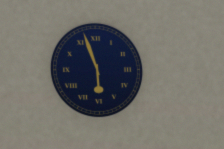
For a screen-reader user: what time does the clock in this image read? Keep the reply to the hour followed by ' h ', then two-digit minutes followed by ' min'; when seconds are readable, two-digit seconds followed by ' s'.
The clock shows 5 h 57 min
